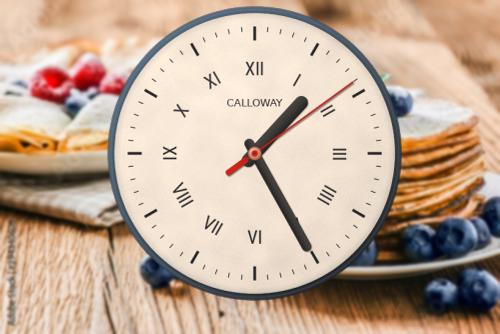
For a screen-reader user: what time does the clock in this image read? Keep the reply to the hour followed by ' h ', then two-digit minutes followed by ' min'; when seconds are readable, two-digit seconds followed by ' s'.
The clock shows 1 h 25 min 09 s
